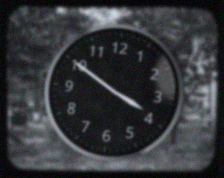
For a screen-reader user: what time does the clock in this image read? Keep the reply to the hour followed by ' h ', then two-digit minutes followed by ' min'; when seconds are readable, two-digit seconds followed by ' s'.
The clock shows 3 h 50 min
